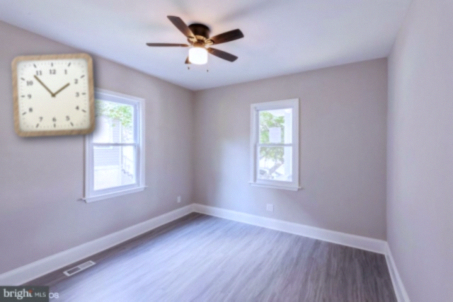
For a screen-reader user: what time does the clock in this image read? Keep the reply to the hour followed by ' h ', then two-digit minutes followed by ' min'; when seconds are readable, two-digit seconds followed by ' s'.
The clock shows 1 h 53 min
